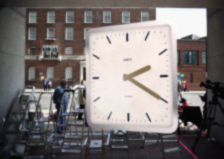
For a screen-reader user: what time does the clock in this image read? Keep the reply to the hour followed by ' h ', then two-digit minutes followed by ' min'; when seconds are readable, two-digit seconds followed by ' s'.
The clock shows 2 h 20 min
